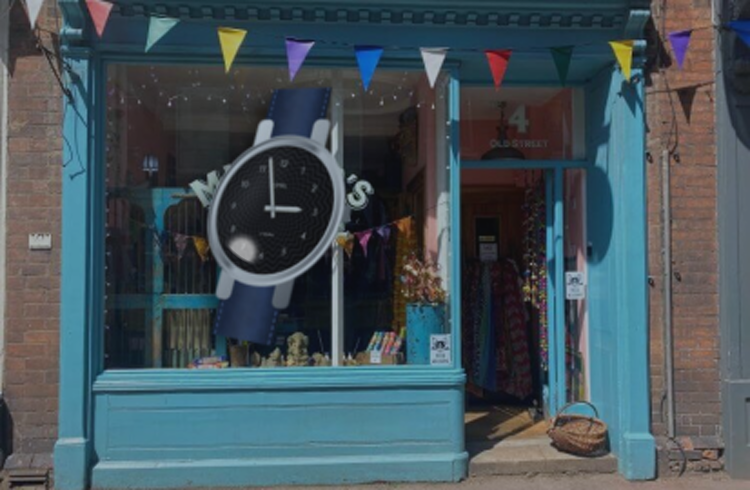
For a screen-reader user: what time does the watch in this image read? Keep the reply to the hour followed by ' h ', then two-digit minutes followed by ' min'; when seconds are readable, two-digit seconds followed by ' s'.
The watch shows 2 h 57 min
